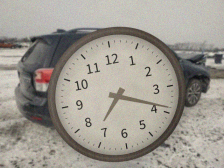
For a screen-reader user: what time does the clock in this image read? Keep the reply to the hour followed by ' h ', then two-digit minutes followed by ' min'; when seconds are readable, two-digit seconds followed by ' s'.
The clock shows 7 h 19 min
